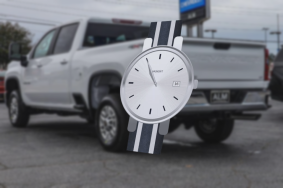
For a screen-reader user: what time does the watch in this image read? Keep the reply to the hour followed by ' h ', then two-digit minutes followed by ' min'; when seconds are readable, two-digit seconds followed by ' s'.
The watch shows 10 h 55 min
